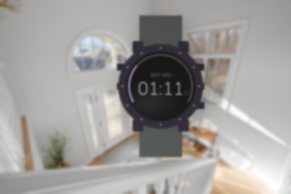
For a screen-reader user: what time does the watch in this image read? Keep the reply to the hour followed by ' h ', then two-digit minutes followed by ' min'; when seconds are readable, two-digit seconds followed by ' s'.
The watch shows 1 h 11 min
